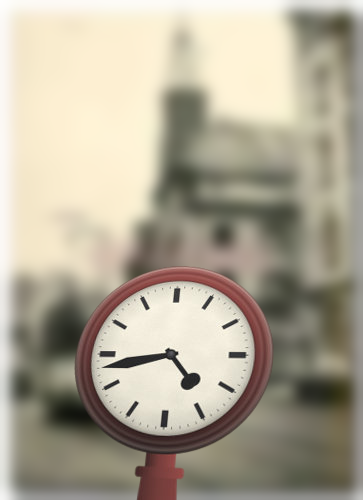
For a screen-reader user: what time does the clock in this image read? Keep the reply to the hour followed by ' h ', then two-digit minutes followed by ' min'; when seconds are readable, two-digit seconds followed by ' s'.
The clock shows 4 h 43 min
